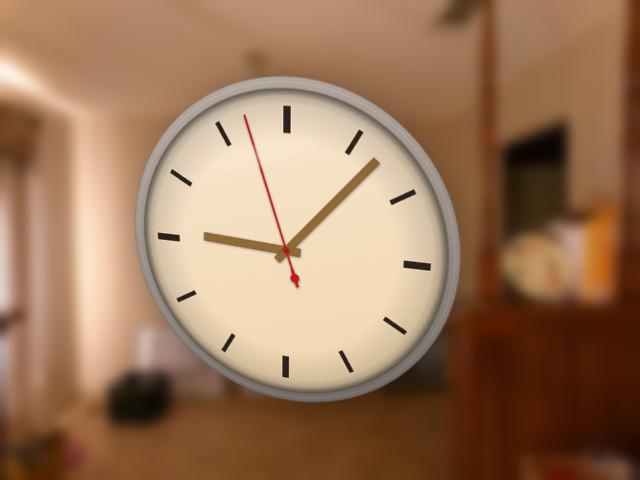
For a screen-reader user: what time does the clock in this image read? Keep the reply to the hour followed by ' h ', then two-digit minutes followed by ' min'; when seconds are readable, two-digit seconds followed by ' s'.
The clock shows 9 h 06 min 57 s
